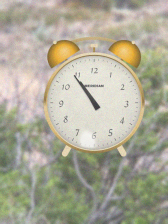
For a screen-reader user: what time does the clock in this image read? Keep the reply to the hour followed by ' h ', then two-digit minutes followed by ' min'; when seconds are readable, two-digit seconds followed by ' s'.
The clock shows 10 h 54 min
